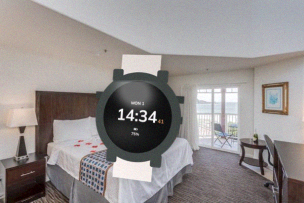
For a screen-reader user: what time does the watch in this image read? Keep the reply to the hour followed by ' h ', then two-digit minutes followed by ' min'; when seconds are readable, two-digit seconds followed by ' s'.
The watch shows 14 h 34 min
